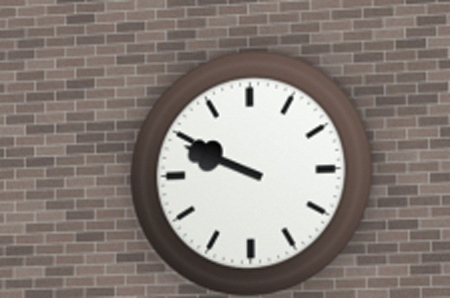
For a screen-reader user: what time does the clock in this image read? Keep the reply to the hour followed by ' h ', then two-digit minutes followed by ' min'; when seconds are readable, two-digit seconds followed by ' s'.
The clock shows 9 h 49 min
